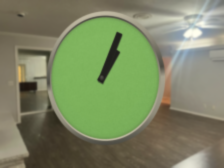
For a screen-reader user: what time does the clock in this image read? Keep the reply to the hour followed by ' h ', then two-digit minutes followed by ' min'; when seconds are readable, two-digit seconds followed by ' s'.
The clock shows 1 h 04 min
